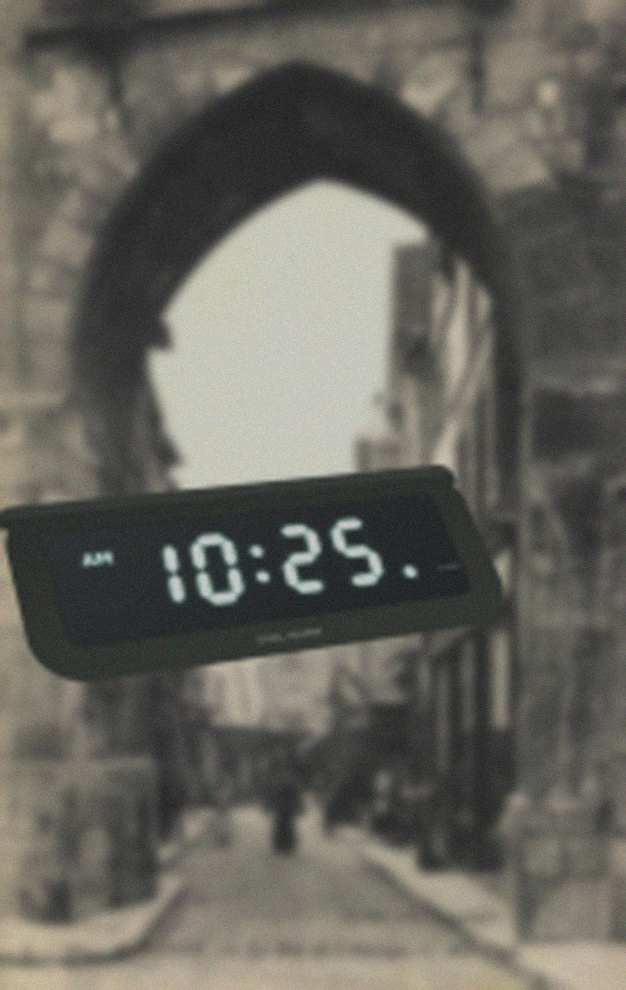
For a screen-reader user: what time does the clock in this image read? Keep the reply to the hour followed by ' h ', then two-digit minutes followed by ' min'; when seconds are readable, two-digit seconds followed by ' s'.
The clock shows 10 h 25 min
